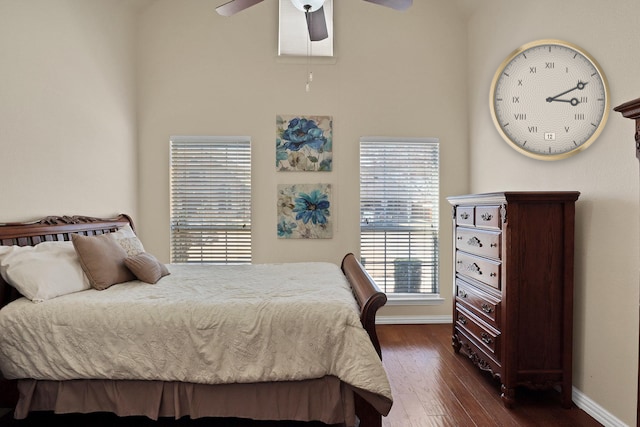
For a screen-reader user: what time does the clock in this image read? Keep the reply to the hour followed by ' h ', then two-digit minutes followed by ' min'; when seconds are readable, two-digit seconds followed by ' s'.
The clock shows 3 h 11 min
